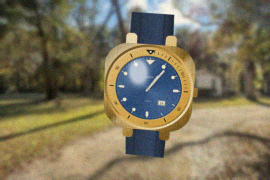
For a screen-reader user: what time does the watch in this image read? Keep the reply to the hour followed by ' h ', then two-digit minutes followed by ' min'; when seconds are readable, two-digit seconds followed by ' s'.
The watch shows 1 h 06 min
